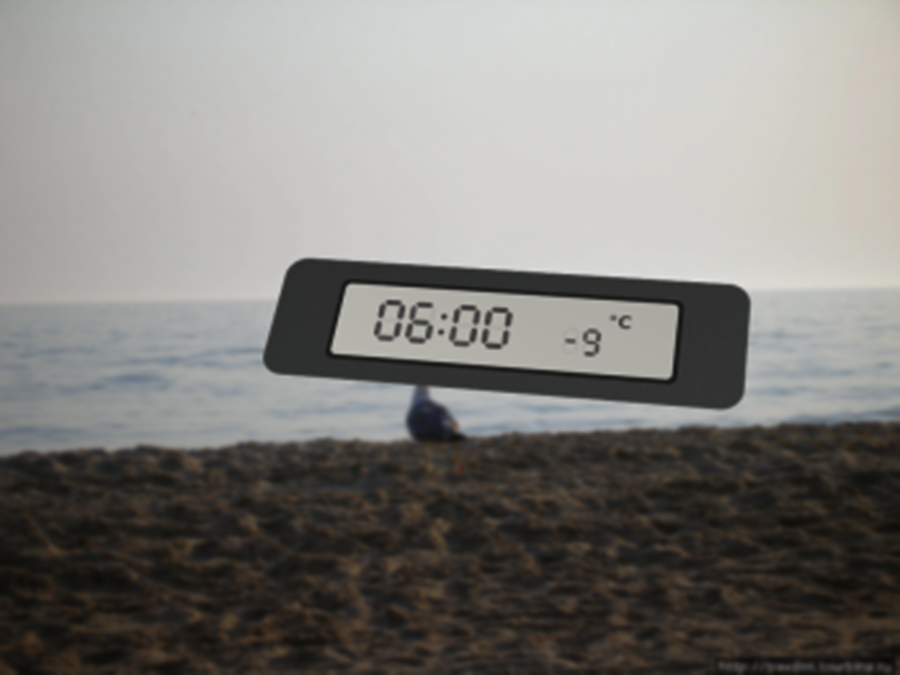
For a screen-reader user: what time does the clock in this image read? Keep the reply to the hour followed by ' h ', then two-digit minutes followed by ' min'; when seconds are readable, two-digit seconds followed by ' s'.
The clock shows 6 h 00 min
